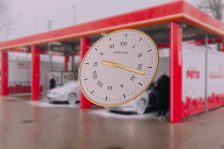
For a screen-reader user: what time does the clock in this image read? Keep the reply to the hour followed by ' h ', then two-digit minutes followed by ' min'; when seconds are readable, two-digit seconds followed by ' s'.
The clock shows 9 h 17 min
